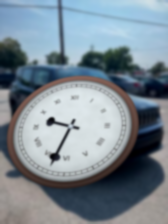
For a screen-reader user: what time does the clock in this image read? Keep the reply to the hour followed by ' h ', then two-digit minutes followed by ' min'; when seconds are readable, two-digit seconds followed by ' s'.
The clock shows 9 h 33 min
